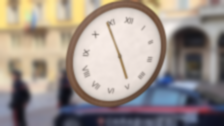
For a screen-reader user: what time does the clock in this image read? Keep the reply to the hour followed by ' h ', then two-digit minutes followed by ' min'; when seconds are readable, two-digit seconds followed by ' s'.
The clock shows 4 h 54 min
